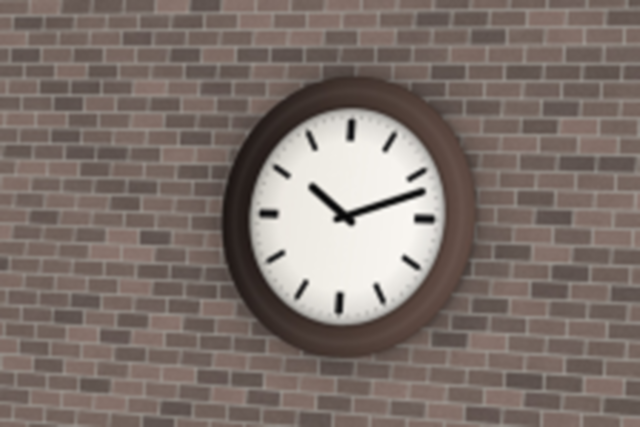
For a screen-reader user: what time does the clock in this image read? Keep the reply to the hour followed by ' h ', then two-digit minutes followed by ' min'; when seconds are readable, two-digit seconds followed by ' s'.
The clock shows 10 h 12 min
